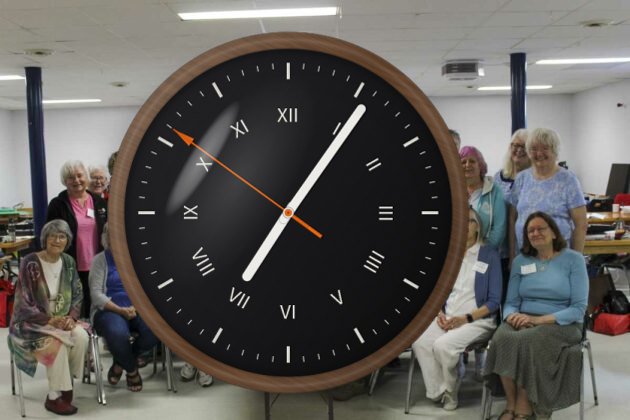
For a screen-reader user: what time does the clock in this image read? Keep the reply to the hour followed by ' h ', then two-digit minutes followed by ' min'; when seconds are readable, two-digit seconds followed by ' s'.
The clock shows 7 h 05 min 51 s
